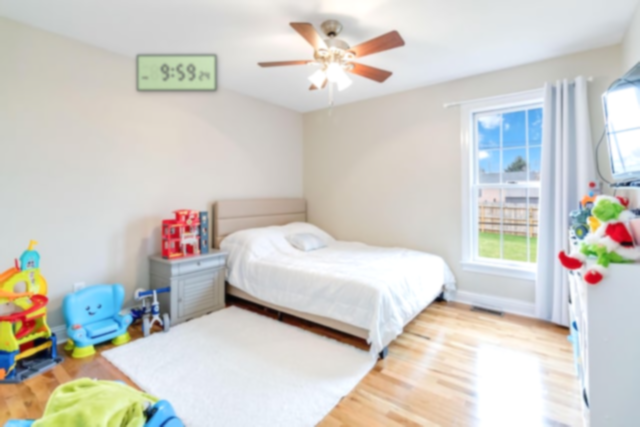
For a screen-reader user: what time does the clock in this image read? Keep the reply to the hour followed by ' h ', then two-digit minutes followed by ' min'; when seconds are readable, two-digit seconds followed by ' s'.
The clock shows 9 h 59 min
